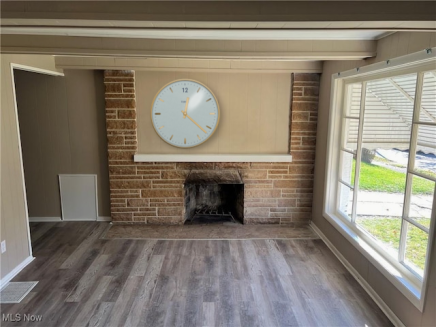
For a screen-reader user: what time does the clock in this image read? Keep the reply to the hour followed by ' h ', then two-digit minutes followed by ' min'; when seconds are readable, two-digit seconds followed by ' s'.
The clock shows 12 h 22 min
